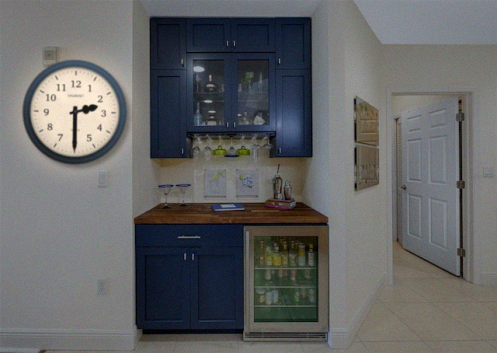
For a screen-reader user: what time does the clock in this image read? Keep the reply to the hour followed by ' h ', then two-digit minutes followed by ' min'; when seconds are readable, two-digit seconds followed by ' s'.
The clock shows 2 h 30 min
